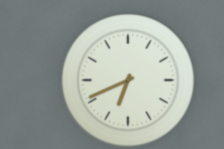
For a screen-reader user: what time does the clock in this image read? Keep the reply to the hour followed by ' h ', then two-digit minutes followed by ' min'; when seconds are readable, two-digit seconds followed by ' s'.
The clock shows 6 h 41 min
